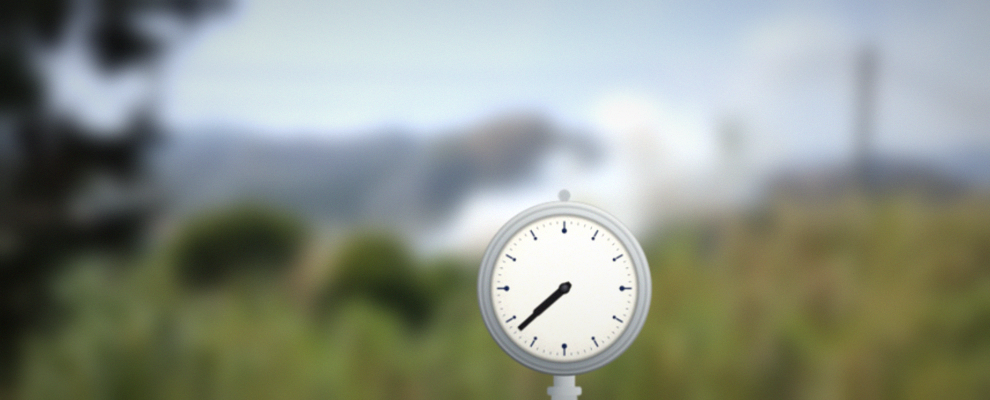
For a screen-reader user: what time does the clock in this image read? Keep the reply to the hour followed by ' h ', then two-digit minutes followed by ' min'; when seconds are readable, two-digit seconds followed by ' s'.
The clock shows 7 h 38 min
